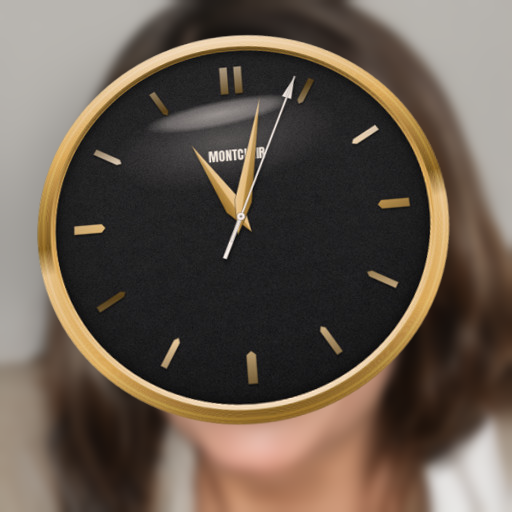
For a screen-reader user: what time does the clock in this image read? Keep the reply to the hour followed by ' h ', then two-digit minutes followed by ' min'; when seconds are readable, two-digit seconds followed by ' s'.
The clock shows 11 h 02 min 04 s
